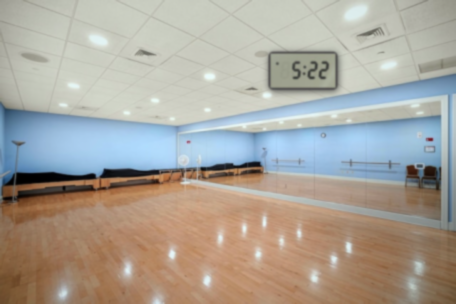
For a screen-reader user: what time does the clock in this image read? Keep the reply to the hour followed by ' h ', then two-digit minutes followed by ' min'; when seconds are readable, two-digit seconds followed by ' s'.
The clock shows 5 h 22 min
